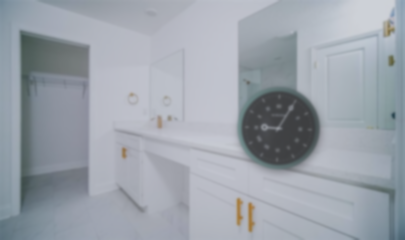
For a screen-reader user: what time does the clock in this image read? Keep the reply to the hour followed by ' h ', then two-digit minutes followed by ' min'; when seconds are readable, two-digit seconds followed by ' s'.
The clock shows 9 h 05 min
